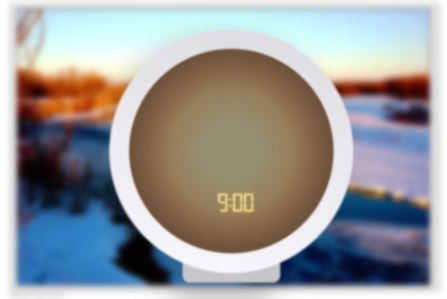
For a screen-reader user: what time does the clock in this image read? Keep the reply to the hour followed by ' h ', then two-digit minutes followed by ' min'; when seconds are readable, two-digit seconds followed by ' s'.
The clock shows 9 h 00 min
